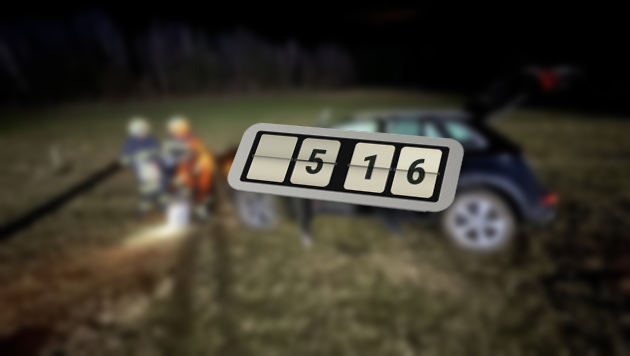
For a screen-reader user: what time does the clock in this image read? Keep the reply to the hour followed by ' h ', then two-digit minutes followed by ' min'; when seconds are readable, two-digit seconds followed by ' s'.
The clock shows 5 h 16 min
